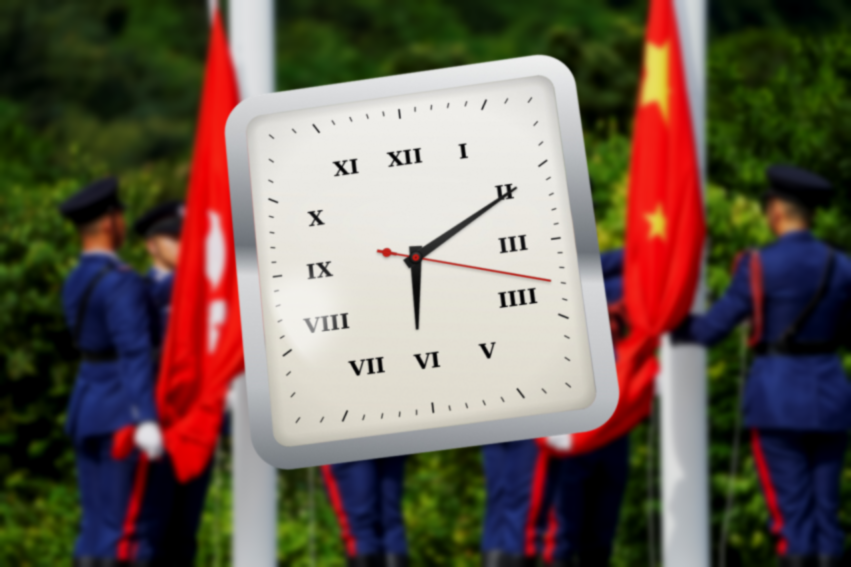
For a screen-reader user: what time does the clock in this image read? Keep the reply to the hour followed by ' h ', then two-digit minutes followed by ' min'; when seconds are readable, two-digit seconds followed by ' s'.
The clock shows 6 h 10 min 18 s
